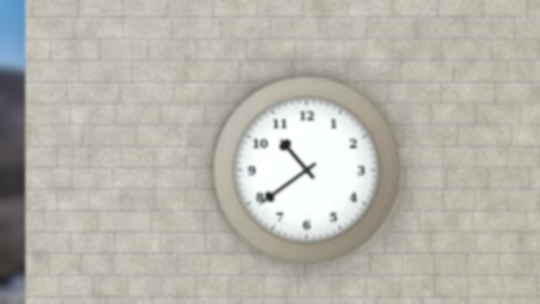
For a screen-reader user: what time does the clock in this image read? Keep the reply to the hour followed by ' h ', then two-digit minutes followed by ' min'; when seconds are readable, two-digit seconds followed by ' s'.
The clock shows 10 h 39 min
